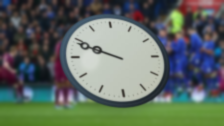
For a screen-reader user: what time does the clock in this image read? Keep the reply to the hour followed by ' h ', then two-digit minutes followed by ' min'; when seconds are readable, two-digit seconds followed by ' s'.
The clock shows 9 h 49 min
